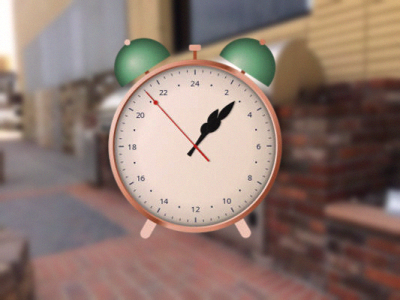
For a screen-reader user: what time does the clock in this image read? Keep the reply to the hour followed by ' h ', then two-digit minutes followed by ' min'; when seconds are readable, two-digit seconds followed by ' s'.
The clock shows 2 h 06 min 53 s
